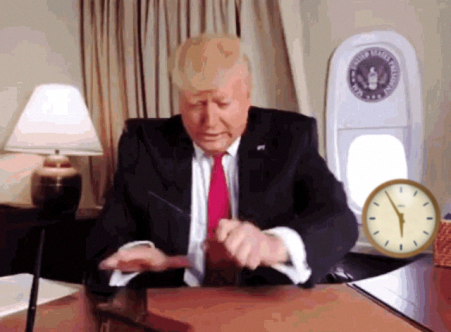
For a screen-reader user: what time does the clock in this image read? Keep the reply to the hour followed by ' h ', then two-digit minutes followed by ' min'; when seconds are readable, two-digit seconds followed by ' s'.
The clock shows 5 h 55 min
